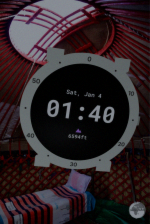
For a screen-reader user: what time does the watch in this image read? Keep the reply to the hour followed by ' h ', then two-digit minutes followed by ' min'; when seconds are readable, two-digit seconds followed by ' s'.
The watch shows 1 h 40 min
